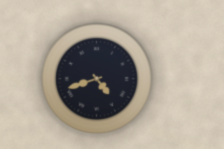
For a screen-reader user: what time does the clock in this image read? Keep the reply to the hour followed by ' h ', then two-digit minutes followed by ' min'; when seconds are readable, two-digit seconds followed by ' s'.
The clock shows 4 h 42 min
